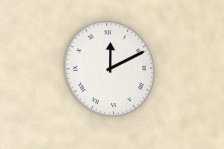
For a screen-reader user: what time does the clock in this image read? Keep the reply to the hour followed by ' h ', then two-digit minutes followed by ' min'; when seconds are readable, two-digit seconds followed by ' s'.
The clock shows 12 h 11 min
